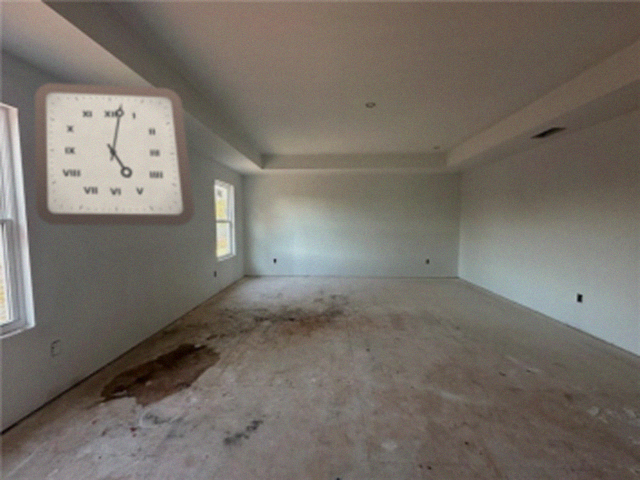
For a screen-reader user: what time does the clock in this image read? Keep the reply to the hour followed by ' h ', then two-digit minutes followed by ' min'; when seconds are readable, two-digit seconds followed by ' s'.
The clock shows 5 h 02 min
